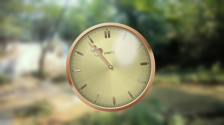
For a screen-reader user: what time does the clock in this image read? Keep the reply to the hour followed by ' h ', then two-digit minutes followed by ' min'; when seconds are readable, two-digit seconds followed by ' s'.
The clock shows 10 h 54 min
